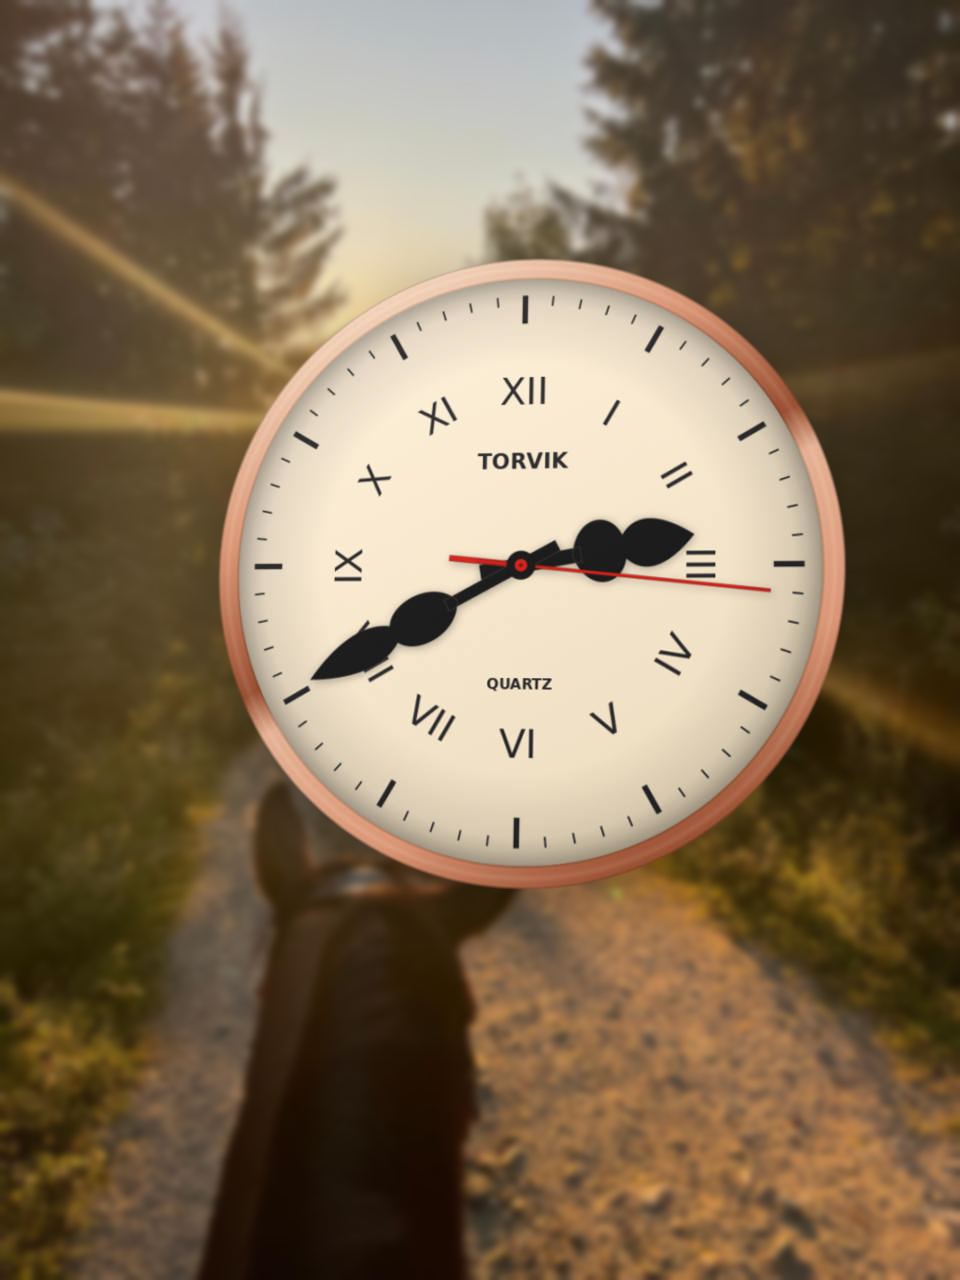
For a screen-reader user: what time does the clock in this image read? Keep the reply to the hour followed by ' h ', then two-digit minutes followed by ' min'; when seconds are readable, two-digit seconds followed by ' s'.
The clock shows 2 h 40 min 16 s
